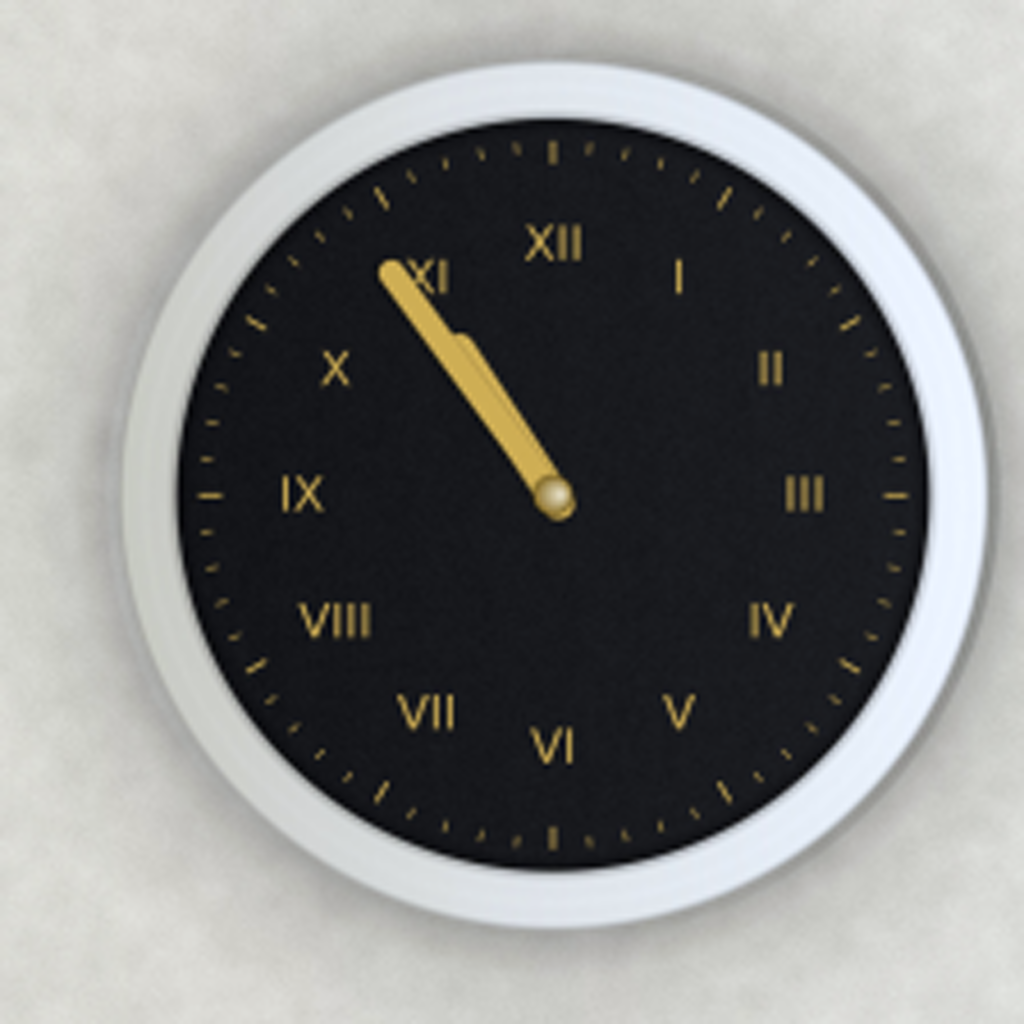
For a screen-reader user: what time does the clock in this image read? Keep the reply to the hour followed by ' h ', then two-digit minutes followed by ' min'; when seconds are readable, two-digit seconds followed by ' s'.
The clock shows 10 h 54 min
